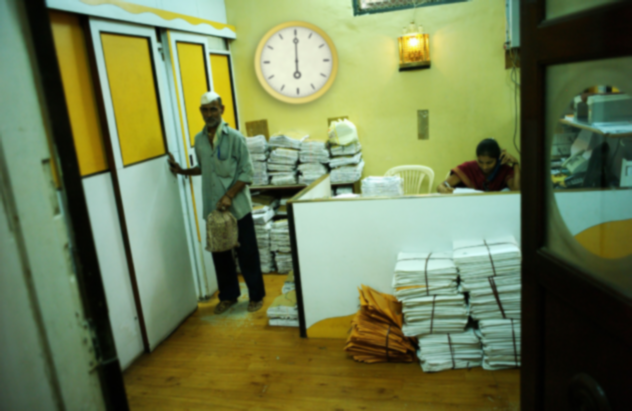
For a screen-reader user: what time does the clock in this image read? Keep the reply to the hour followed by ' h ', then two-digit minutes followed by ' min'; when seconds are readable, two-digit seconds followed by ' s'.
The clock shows 6 h 00 min
